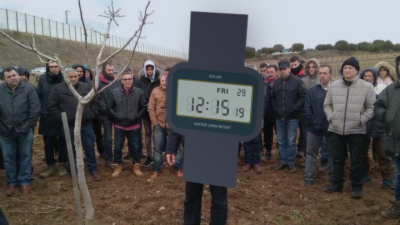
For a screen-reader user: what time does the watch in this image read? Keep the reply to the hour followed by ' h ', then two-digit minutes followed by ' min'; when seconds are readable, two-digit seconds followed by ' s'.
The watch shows 12 h 15 min 19 s
